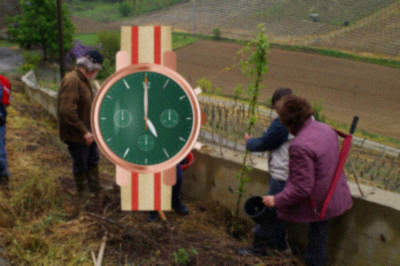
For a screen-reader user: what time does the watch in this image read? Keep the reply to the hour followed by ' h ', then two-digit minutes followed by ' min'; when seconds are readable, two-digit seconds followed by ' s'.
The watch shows 5 h 00 min
